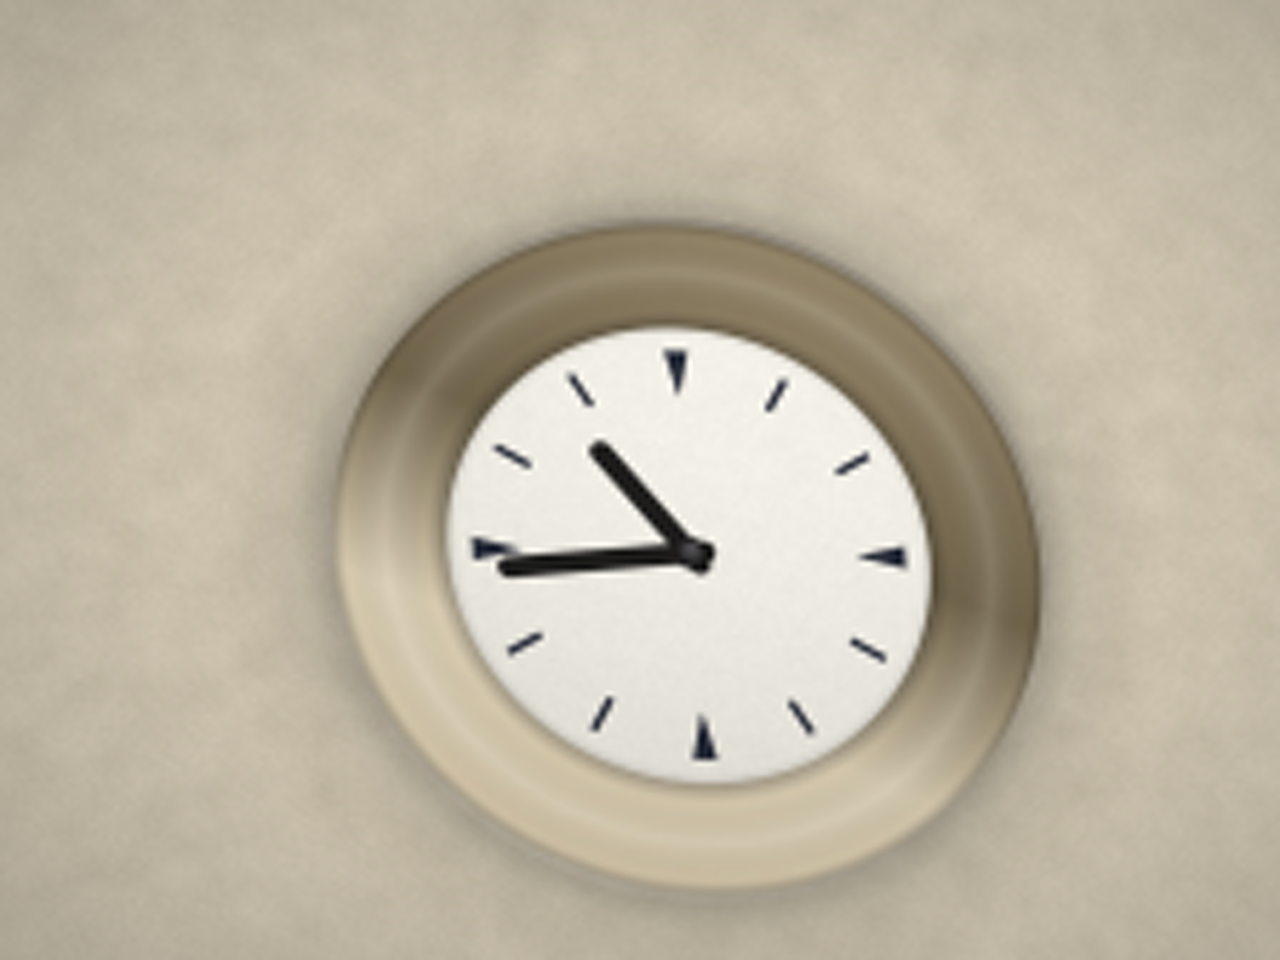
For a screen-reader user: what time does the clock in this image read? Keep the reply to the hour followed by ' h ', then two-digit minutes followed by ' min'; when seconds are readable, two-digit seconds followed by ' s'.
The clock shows 10 h 44 min
